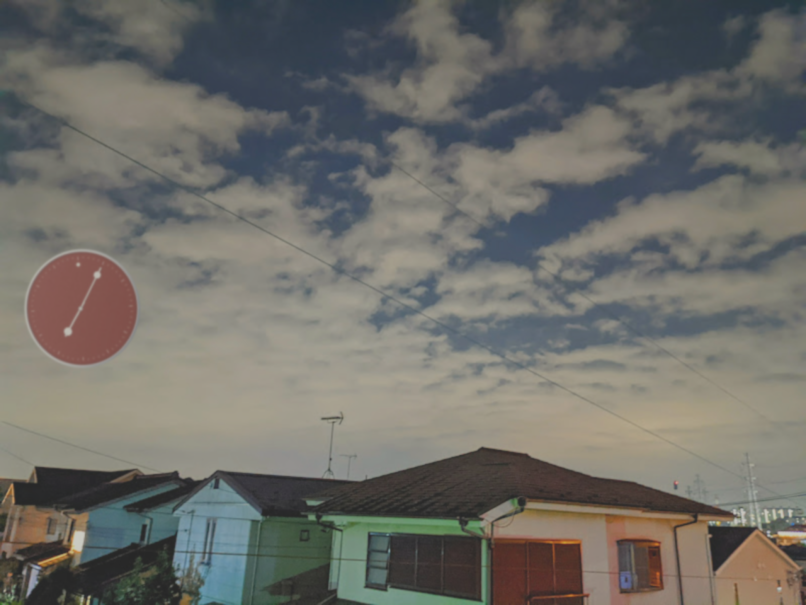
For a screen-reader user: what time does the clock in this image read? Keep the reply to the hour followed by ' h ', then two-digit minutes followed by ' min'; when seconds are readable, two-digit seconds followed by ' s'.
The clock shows 7 h 05 min
